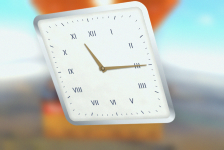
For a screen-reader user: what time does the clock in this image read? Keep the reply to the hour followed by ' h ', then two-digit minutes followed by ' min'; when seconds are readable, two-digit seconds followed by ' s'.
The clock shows 11 h 15 min
